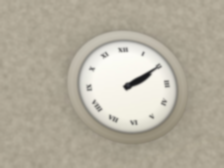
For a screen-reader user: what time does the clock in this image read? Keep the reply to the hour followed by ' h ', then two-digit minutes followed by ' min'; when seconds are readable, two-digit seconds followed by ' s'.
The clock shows 2 h 10 min
